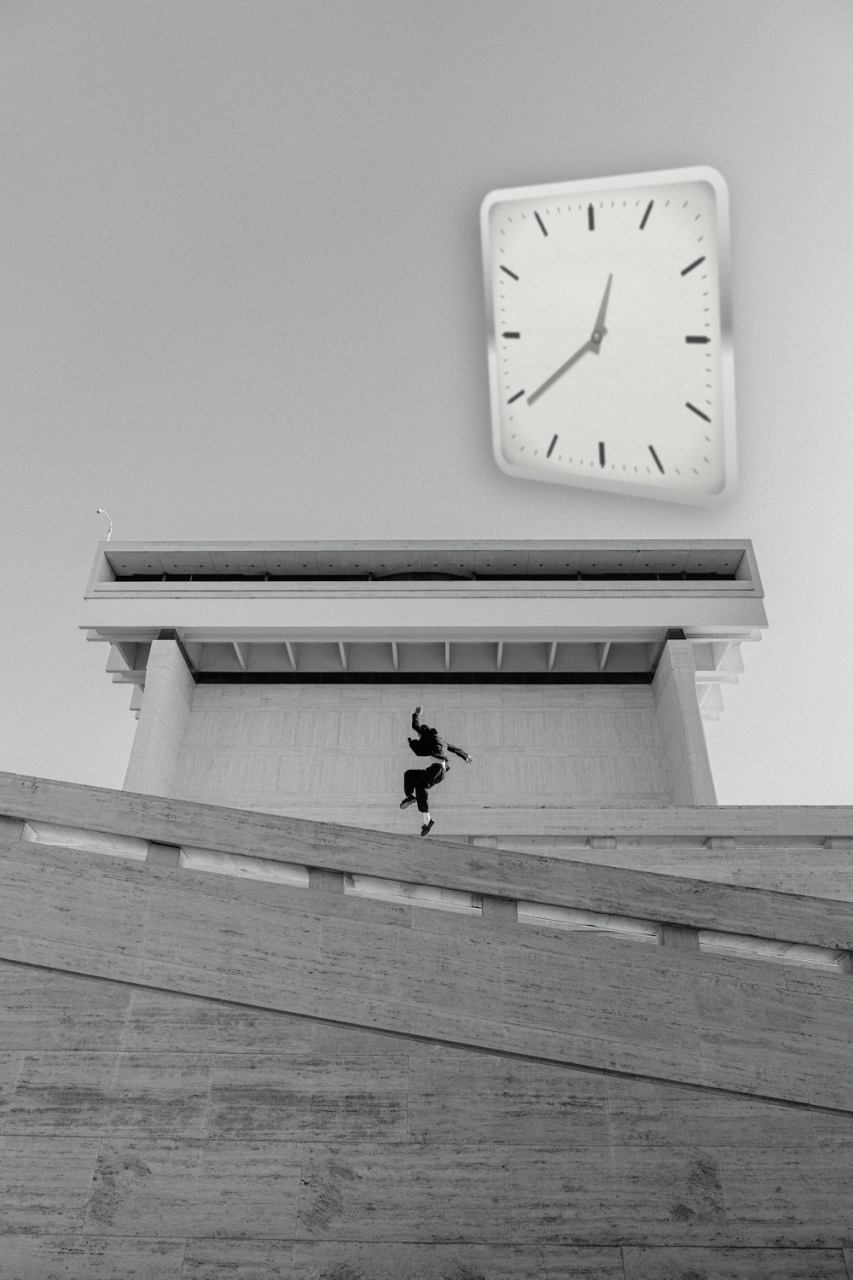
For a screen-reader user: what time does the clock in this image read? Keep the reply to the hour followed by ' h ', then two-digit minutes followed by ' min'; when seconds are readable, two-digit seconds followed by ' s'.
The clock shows 12 h 39 min
